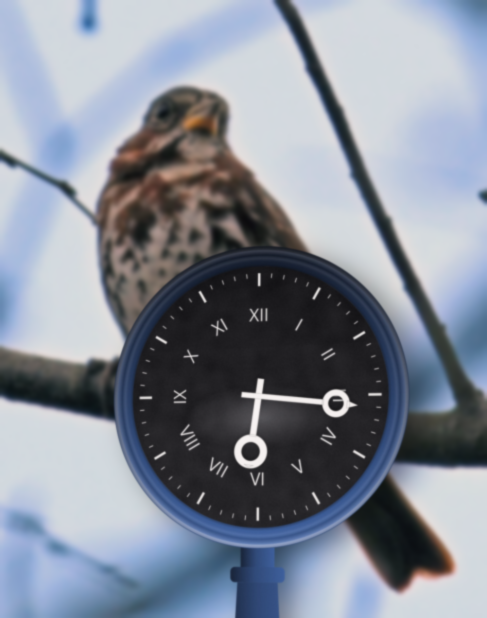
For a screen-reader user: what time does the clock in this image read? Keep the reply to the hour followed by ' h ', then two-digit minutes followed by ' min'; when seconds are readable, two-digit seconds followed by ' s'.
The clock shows 6 h 16 min
